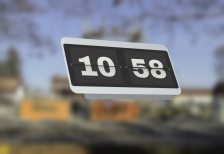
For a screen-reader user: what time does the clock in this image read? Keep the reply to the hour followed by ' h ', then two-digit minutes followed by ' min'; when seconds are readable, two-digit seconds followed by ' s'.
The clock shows 10 h 58 min
